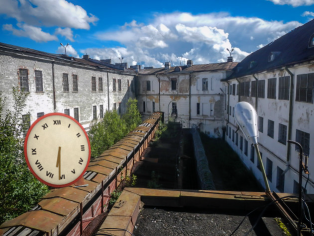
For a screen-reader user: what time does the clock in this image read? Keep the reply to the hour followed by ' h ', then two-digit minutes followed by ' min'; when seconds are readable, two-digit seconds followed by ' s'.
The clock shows 6 h 31 min
